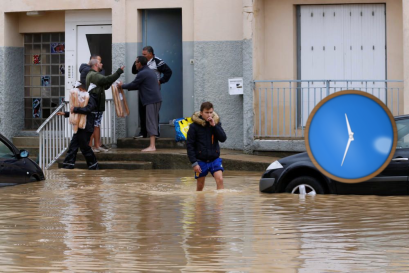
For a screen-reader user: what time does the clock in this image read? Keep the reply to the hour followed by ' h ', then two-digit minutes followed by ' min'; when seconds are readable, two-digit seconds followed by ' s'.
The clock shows 11 h 33 min
